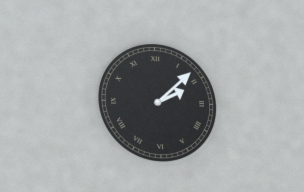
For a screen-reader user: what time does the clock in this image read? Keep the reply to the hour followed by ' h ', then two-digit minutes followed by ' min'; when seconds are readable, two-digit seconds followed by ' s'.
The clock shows 2 h 08 min
